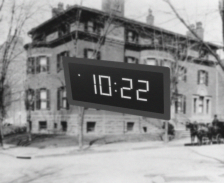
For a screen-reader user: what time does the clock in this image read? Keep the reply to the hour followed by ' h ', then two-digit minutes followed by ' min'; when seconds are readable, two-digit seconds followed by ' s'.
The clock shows 10 h 22 min
